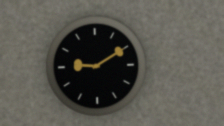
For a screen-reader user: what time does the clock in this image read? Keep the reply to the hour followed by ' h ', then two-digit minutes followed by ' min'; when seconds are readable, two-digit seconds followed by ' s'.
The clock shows 9 h 10 min
